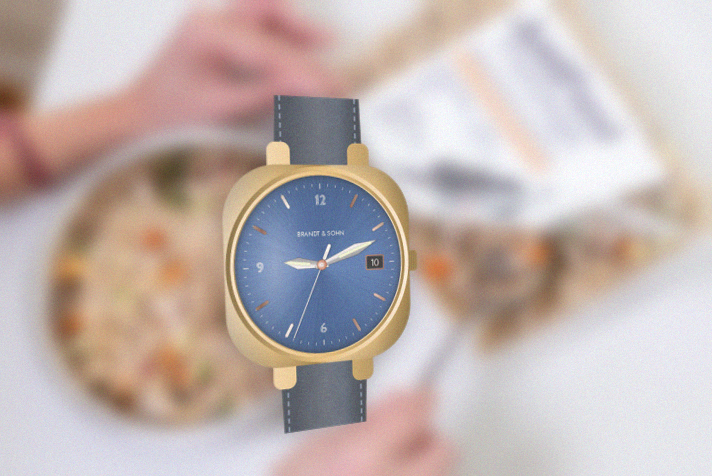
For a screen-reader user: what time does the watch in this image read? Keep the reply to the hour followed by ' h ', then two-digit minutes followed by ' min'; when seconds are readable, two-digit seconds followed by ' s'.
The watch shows 9 h 11 min 34 s
